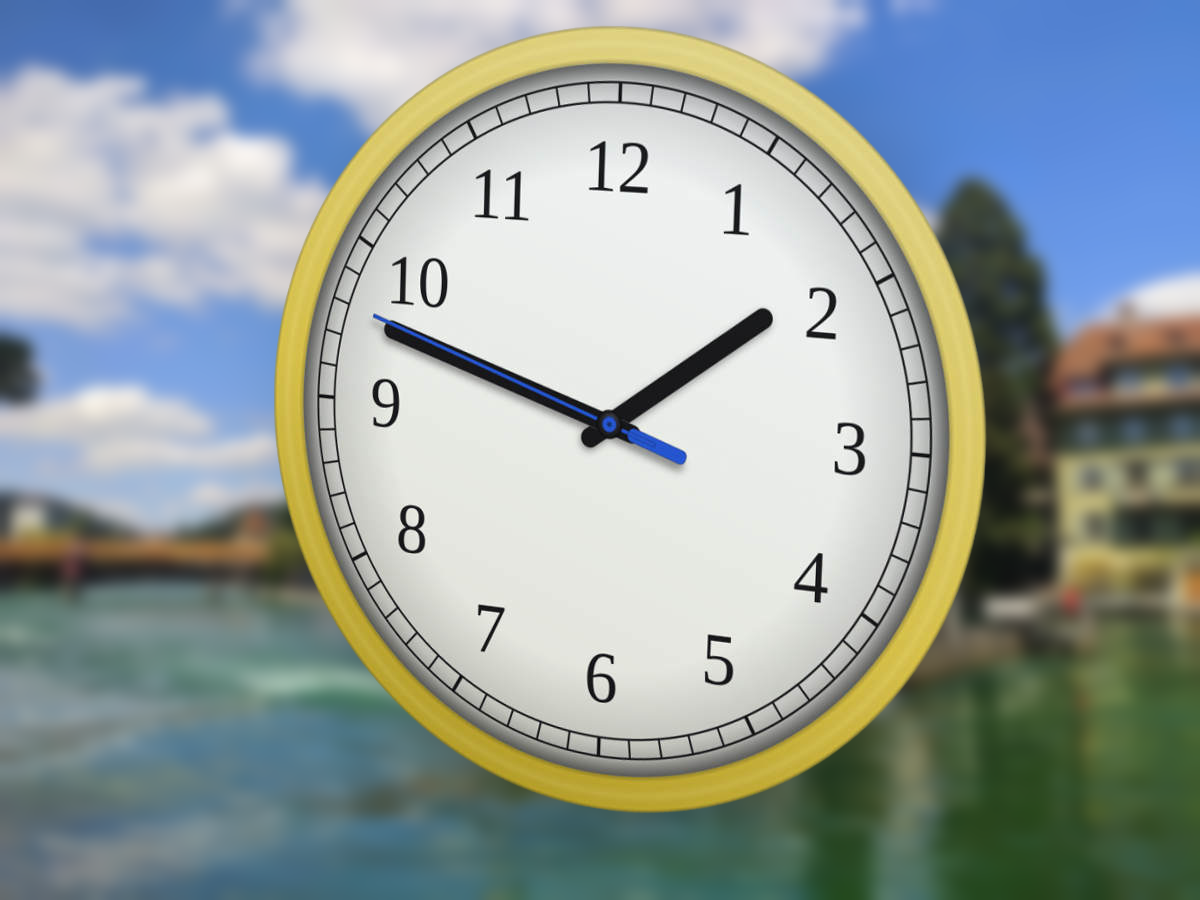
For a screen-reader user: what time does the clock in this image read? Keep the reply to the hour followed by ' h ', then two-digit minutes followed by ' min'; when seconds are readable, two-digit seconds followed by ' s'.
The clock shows 1 h 47 min 48 s
